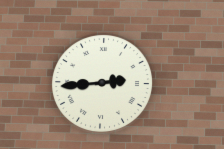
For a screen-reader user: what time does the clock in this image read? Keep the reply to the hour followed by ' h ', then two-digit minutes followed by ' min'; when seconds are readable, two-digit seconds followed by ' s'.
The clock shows 2 h 44 min
